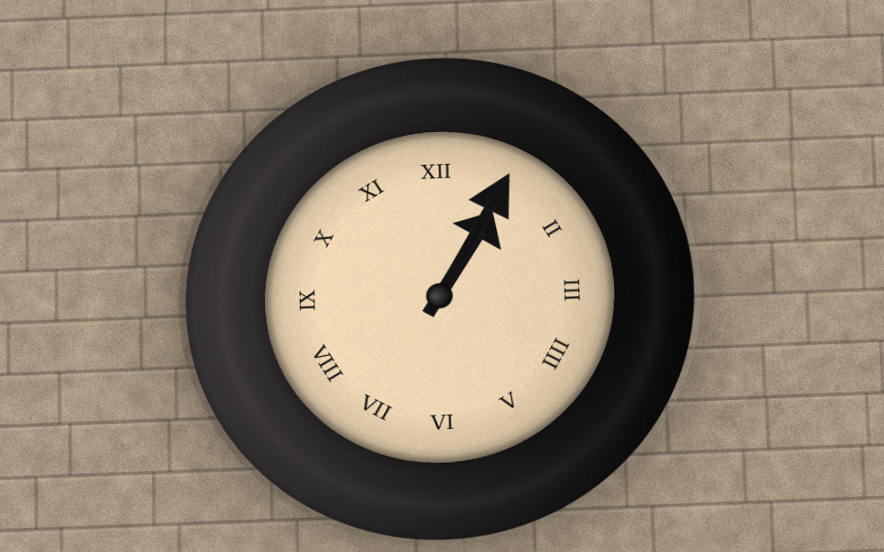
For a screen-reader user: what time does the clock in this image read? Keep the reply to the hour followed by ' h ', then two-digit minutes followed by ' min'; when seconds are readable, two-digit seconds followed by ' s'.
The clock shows 1 h 05 min
